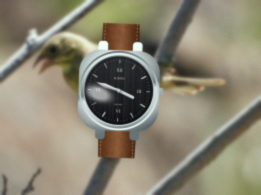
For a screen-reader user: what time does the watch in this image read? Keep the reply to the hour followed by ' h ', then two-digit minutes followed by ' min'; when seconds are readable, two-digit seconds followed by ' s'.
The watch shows 3 h 48 min
